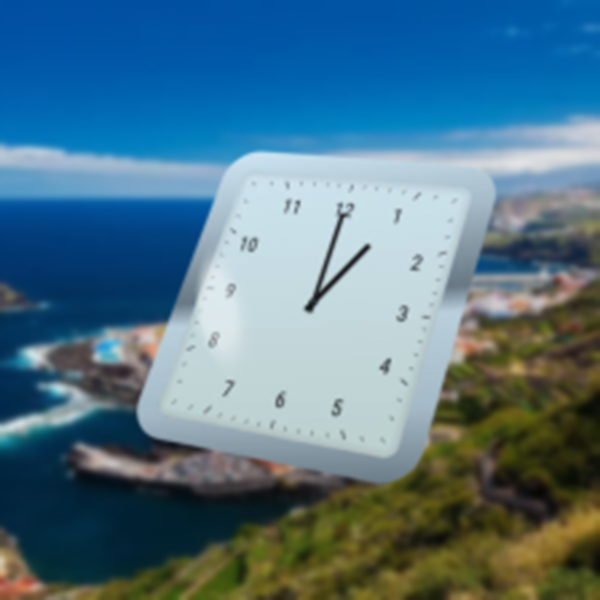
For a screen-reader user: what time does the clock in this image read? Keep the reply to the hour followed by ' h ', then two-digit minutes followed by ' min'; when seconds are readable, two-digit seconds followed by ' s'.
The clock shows 1 h 00 min
